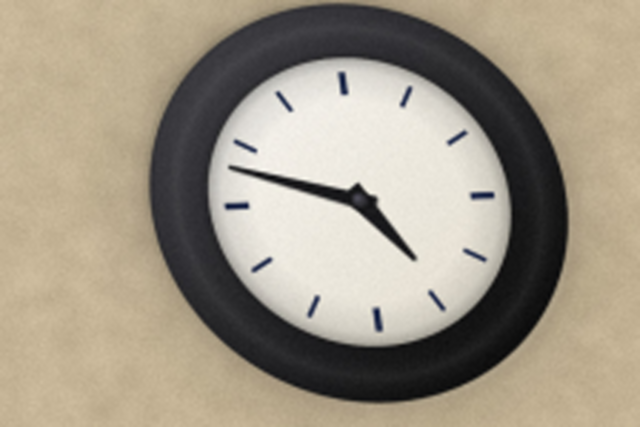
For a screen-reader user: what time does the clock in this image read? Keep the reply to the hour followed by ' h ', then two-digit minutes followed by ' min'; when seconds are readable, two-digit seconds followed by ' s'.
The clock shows 4 h 48 min
